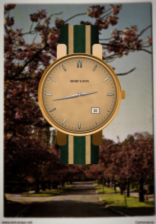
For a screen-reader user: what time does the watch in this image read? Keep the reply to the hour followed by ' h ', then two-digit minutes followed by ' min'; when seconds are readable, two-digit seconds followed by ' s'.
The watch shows 2 h 43 min
